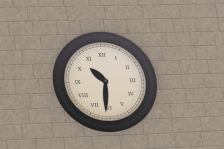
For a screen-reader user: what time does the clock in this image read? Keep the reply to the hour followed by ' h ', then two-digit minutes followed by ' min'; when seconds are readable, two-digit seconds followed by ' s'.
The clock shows 10 h 31 min
